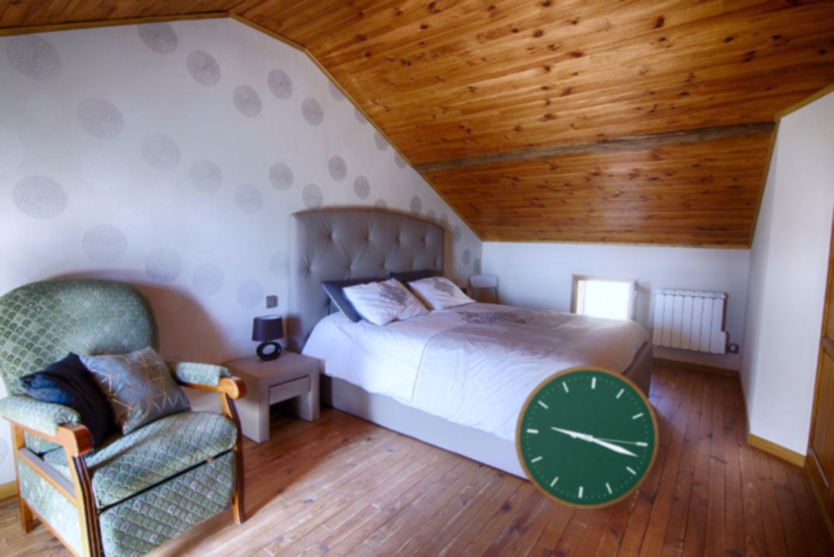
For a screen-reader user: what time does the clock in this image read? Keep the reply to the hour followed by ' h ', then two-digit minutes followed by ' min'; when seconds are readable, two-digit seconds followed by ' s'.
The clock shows 9 h 17 min 15 s
